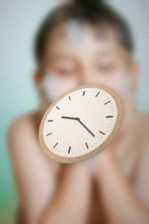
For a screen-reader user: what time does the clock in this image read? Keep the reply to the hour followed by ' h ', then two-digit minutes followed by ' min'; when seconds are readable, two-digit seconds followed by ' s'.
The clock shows 9 h 22 min
